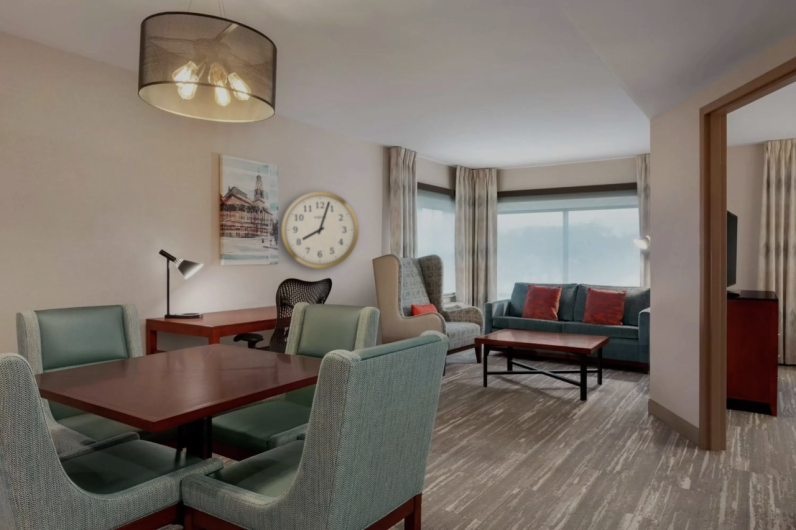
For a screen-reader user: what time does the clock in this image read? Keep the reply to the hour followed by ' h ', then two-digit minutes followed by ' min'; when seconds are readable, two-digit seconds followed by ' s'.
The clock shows 8 h 03 min
